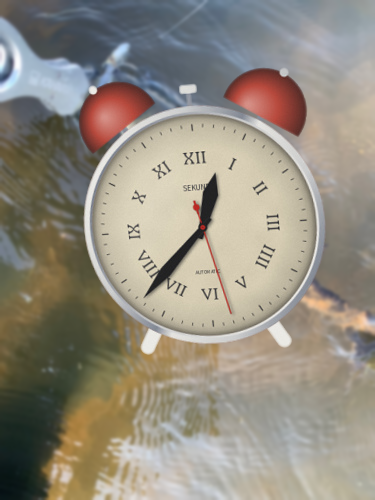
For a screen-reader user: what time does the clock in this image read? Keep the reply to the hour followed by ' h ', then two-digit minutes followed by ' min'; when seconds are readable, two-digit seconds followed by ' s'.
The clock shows 12 h 37 min 28 s
